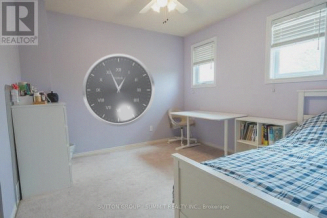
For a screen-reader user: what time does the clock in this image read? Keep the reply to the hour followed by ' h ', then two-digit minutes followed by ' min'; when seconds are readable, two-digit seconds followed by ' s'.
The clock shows 12 h 56 min
